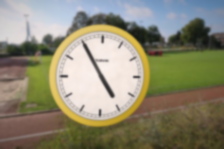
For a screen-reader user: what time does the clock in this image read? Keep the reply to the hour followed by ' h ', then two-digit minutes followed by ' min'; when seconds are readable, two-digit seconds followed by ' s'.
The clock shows 4 h 55 min
